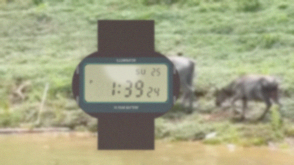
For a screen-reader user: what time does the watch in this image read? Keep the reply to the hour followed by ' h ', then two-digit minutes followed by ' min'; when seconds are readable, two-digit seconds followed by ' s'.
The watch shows 1 h 39 min 24 s
